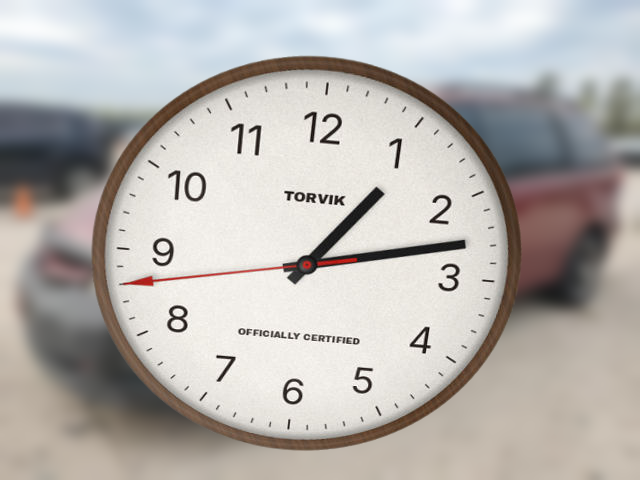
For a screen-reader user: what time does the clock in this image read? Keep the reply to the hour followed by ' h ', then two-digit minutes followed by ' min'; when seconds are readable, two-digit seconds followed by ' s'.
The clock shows 1 h 12 min 43 s
